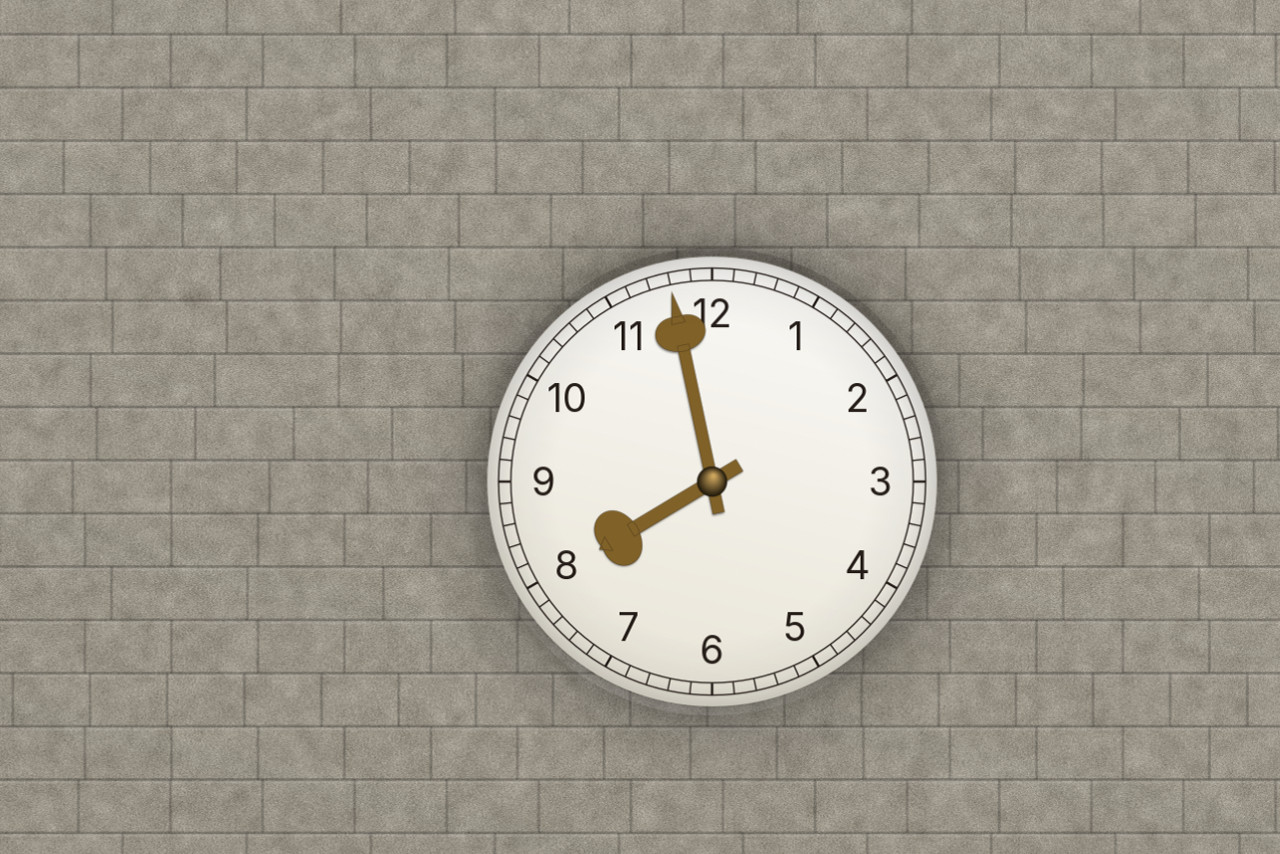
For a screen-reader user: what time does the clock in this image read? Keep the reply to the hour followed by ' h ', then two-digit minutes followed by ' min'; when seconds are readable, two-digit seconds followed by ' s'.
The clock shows 7 h 58 min
